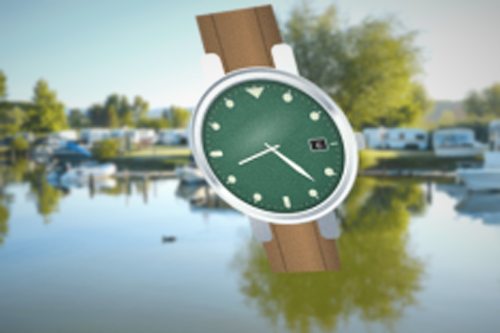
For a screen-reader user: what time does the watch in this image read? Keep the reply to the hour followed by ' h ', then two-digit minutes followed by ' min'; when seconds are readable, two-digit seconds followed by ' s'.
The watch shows 8 h 23 min
